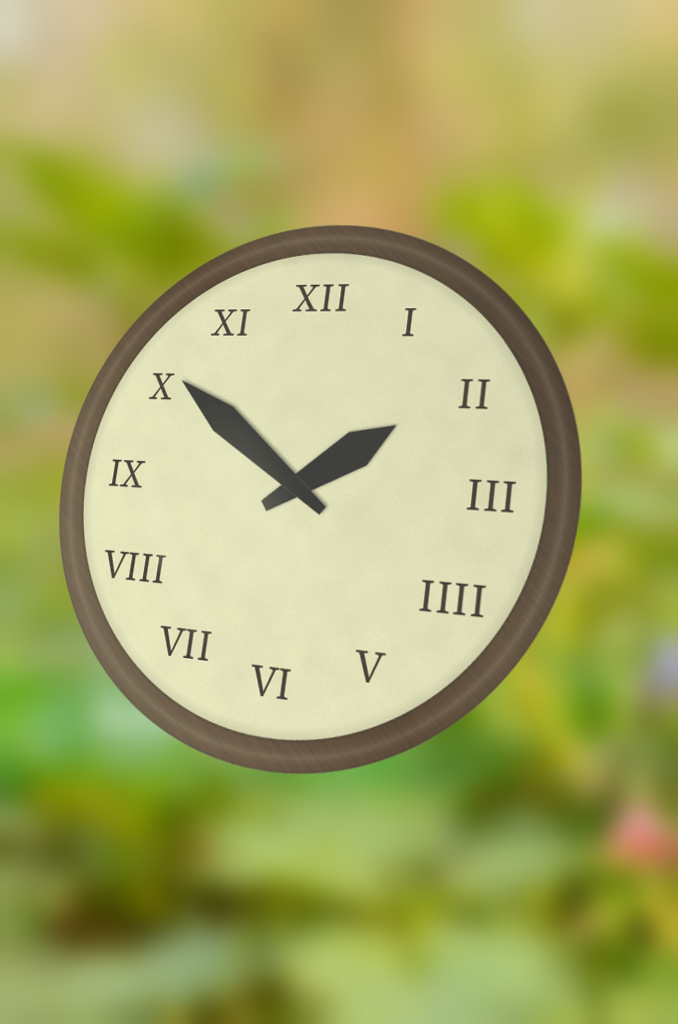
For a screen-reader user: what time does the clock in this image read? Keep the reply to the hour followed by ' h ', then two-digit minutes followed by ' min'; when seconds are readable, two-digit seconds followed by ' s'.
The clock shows 1 h 51 min
